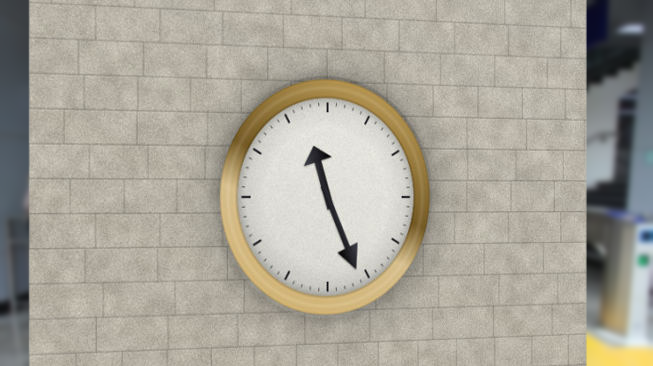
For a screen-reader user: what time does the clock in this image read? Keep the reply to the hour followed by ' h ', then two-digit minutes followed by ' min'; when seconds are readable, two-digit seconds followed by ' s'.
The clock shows 11 h 26 min
